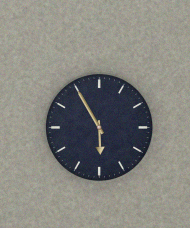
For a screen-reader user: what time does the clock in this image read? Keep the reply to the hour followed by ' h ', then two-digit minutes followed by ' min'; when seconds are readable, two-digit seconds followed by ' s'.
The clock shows 5 h 55 min
